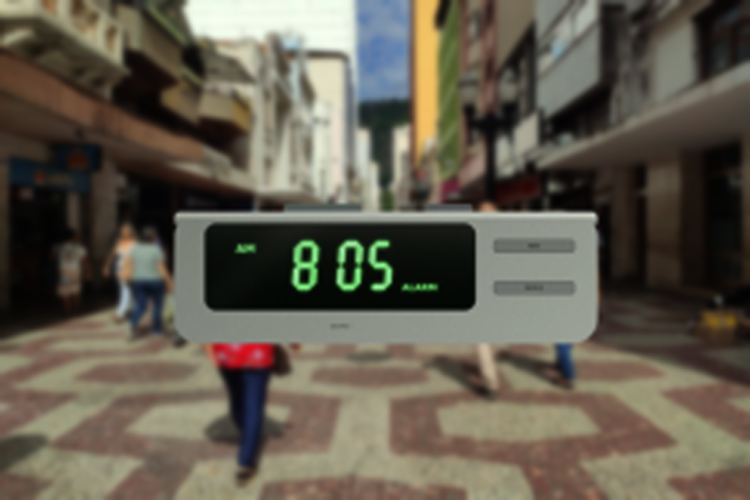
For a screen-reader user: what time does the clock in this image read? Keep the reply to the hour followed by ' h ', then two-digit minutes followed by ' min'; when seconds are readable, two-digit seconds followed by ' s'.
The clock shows 8 h 05 min
